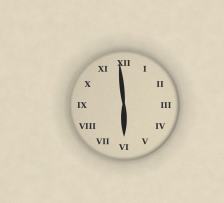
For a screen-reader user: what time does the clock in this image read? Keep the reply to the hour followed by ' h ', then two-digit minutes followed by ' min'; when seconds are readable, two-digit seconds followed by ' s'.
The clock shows 5 h 59 min
